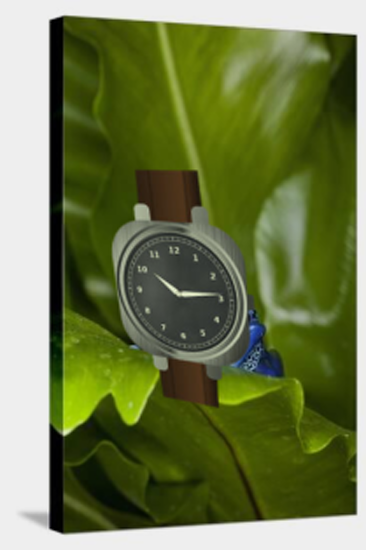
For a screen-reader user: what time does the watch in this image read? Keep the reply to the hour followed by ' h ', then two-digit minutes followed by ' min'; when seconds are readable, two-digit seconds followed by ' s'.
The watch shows 10 h 14 min
